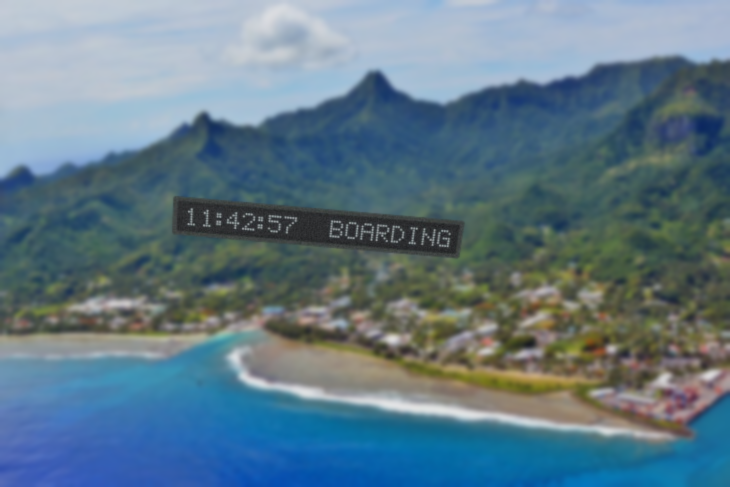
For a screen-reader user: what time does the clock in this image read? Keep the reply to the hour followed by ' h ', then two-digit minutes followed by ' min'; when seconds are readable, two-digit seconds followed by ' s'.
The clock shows 11 h 42 min 57 s
